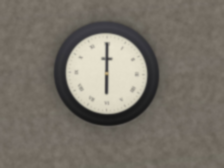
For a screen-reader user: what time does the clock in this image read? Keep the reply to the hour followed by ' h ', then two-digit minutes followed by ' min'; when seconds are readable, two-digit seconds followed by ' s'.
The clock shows 6 h 00 min
